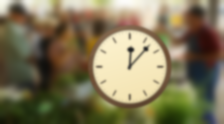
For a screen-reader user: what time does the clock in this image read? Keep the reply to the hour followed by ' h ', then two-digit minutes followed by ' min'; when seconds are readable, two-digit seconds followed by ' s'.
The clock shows 12 h 07 min
